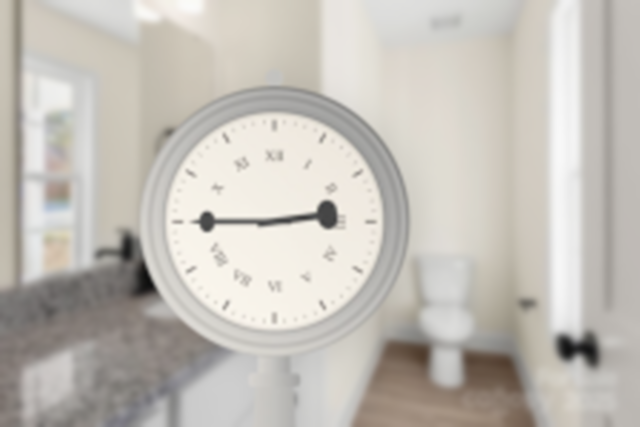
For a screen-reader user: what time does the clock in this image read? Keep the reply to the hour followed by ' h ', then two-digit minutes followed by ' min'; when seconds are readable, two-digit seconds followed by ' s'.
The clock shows 2 h 45 min
